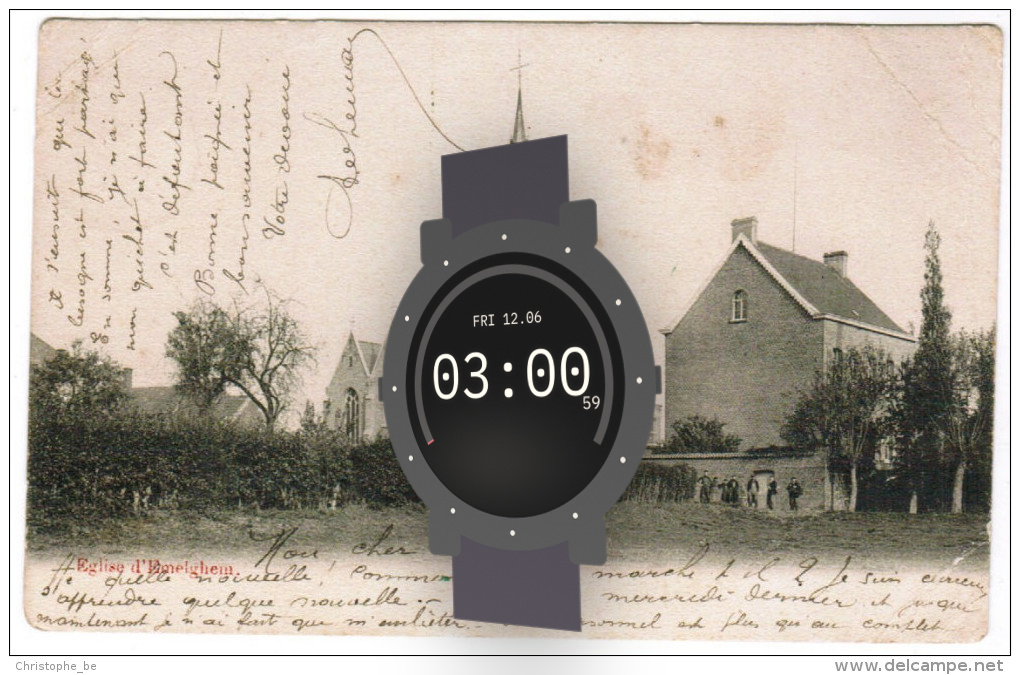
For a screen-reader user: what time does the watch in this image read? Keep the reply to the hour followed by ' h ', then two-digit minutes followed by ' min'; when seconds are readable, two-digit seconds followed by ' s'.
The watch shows 3 h 00 min 59 s
